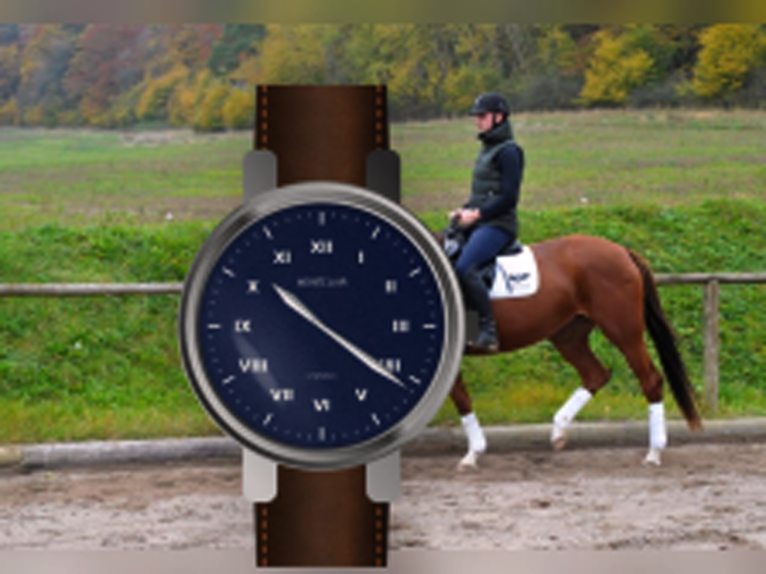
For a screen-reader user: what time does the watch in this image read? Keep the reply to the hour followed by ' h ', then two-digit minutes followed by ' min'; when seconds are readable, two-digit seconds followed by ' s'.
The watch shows 10 h 21 min
